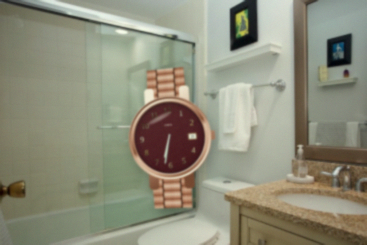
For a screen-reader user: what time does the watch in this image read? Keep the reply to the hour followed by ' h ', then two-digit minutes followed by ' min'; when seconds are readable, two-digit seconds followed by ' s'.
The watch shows 6 h 32 min
